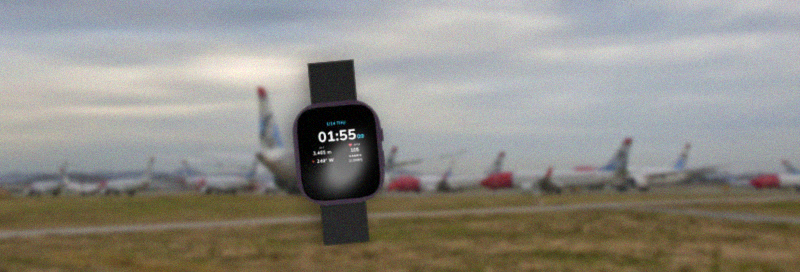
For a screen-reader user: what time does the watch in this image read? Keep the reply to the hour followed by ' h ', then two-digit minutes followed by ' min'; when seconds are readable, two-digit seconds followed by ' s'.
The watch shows 1 h 55 min
